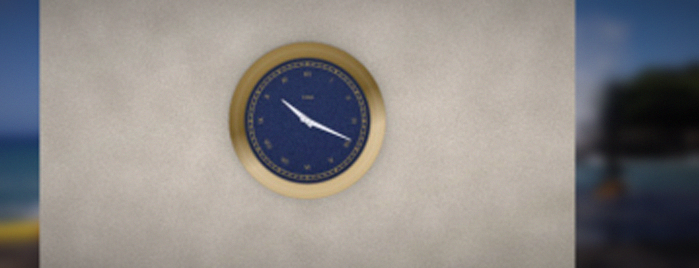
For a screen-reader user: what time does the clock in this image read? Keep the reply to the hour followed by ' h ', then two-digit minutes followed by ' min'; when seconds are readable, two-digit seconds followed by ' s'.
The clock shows 10 h 19 min
